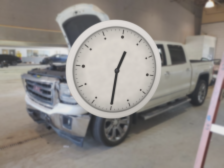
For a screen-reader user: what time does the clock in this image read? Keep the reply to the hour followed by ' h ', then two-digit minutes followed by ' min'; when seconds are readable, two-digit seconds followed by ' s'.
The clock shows 12 h 30 min
